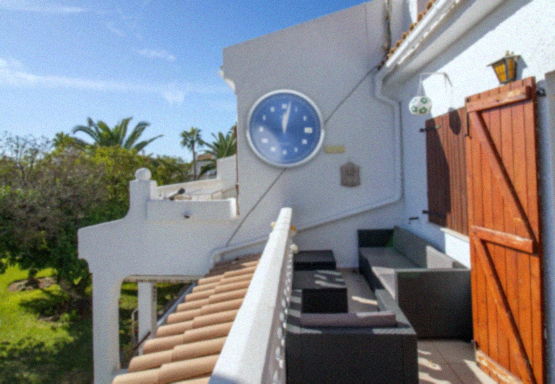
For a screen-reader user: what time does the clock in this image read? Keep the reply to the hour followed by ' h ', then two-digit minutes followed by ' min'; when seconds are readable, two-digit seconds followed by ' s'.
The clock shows 12 h 02 min
